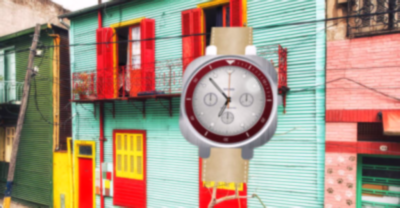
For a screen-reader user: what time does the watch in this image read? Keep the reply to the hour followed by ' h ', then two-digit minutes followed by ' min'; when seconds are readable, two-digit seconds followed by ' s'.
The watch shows 6 h 53 min
